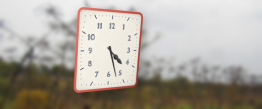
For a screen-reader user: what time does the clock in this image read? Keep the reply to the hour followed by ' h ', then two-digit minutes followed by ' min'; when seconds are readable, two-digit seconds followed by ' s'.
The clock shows 4 h 27 min
